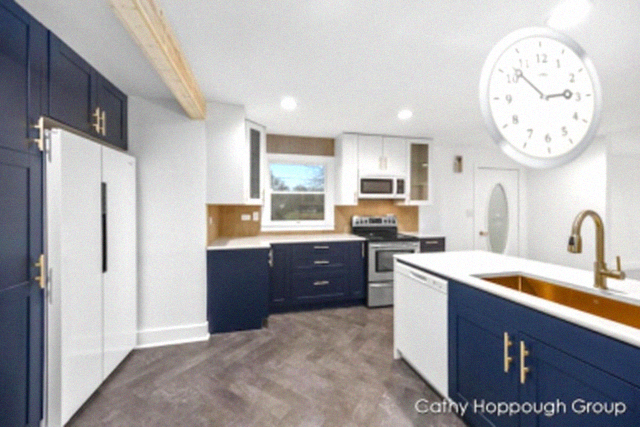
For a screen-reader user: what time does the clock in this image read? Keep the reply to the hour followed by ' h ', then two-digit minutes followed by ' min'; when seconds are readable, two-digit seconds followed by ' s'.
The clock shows 2 h 52 min
